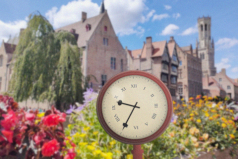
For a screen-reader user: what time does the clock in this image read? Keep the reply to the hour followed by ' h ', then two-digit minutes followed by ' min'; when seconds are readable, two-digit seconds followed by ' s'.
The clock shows 9 h 35 min
